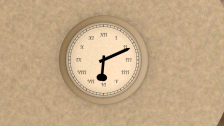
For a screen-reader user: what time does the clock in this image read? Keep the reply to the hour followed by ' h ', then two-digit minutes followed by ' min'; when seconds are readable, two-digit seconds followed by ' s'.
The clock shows 6 h 11 min
